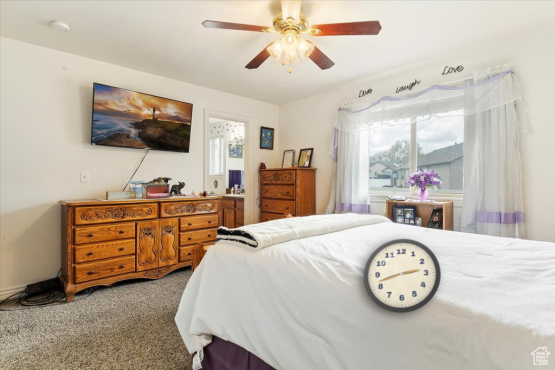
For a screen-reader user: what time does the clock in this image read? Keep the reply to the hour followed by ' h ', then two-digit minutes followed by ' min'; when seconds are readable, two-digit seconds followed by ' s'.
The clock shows 2 h 42 min
